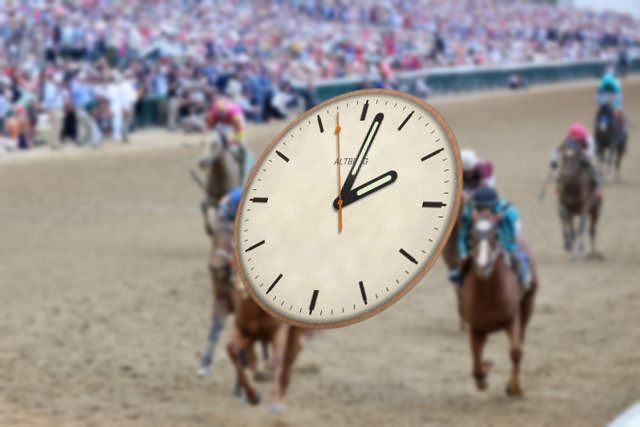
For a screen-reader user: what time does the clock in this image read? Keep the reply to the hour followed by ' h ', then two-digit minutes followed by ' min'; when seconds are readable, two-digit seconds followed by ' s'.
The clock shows 2 h 01 min 57 s
